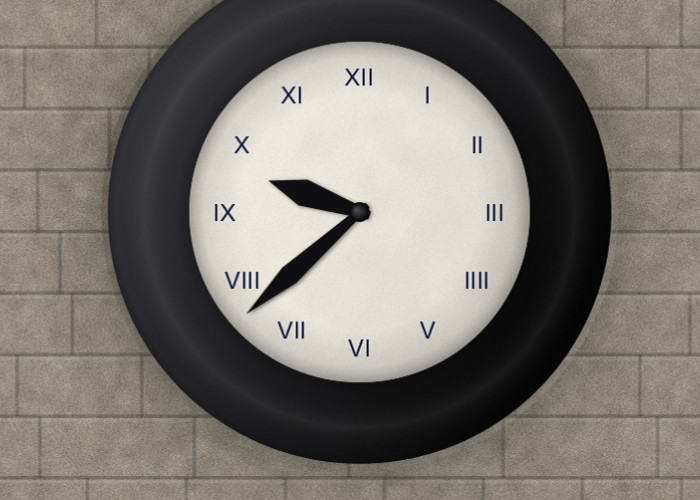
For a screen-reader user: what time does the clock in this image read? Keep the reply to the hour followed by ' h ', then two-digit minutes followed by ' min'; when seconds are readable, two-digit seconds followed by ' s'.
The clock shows 9 h 38 min
